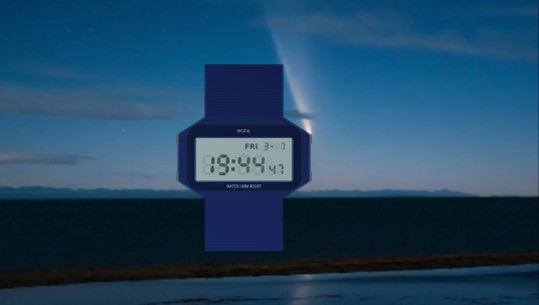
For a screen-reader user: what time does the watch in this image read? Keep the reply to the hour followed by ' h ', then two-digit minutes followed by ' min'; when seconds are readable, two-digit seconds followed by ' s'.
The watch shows 19 h 44 min 47 s
